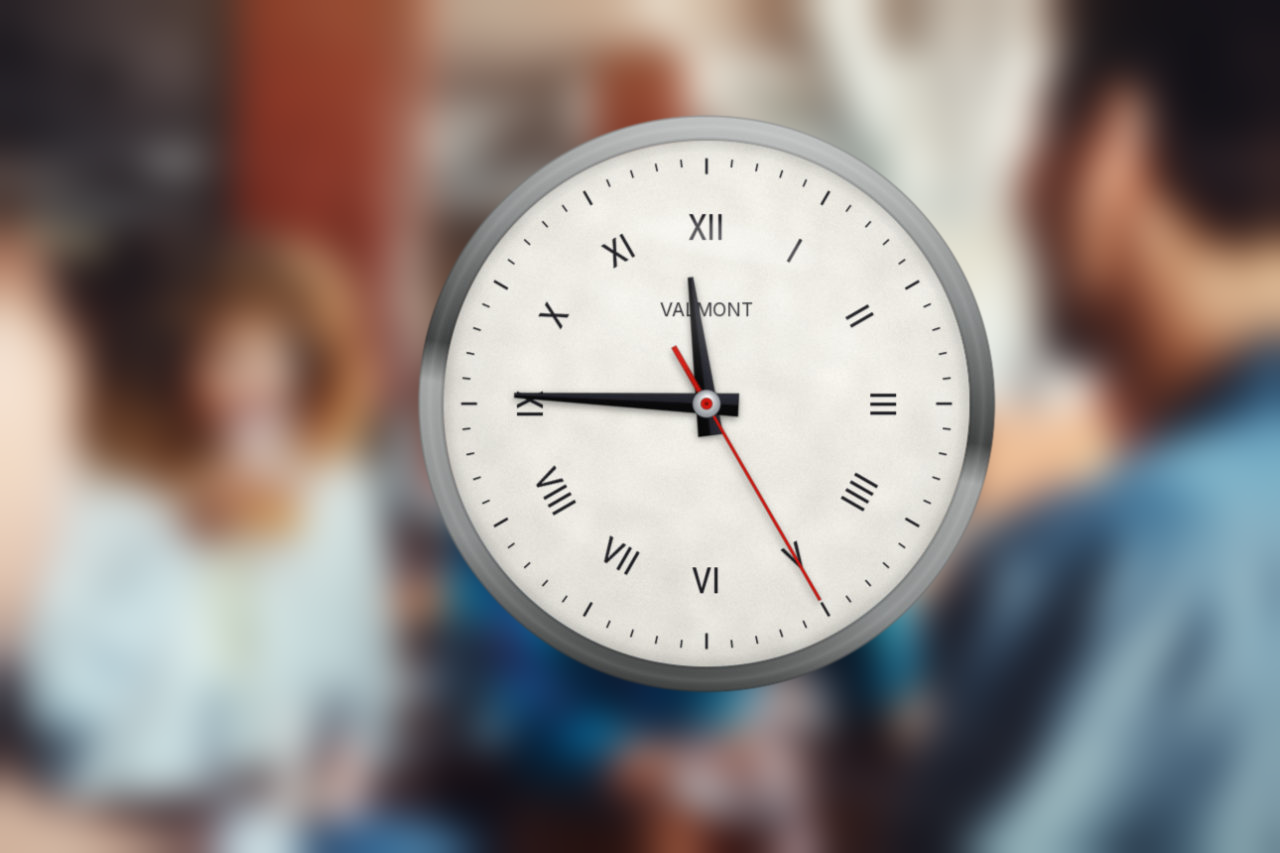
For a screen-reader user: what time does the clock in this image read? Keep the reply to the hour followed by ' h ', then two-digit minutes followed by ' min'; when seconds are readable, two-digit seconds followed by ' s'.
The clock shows 11 h 45 min 25 s
